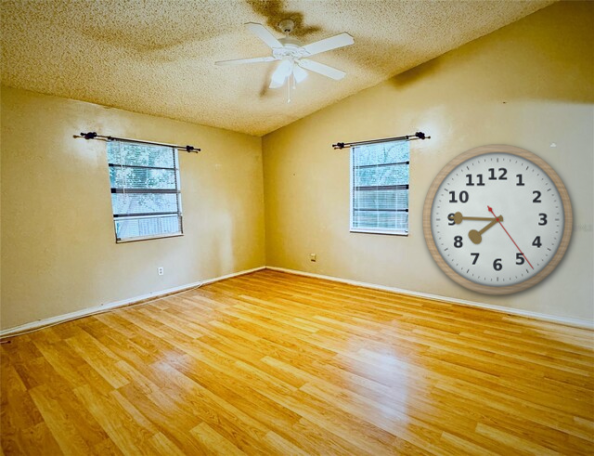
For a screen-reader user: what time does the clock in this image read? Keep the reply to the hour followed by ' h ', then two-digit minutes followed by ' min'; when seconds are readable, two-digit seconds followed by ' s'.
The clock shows 7 h 45 min 24 s
